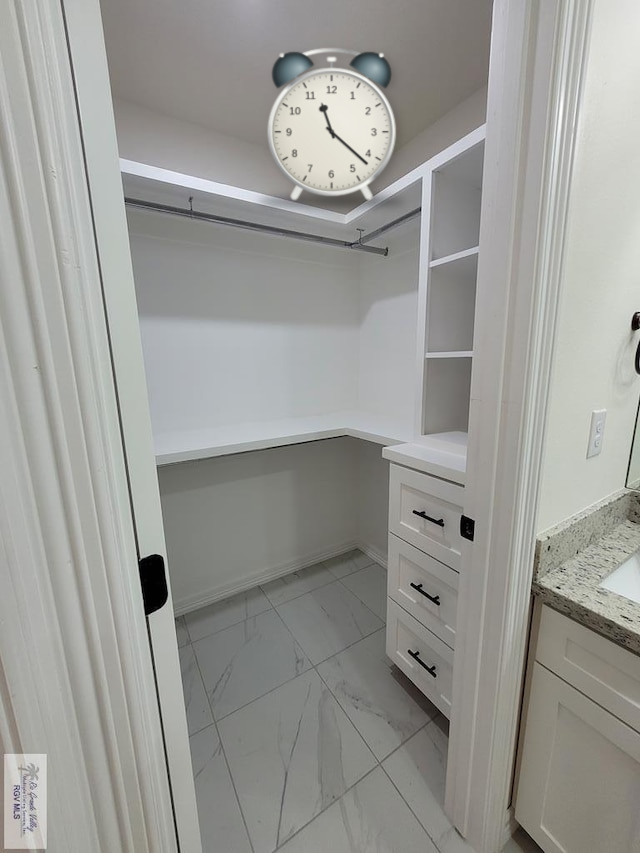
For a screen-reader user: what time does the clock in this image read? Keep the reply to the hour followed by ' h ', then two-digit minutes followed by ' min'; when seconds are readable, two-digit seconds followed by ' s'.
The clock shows 11 h 22 min
